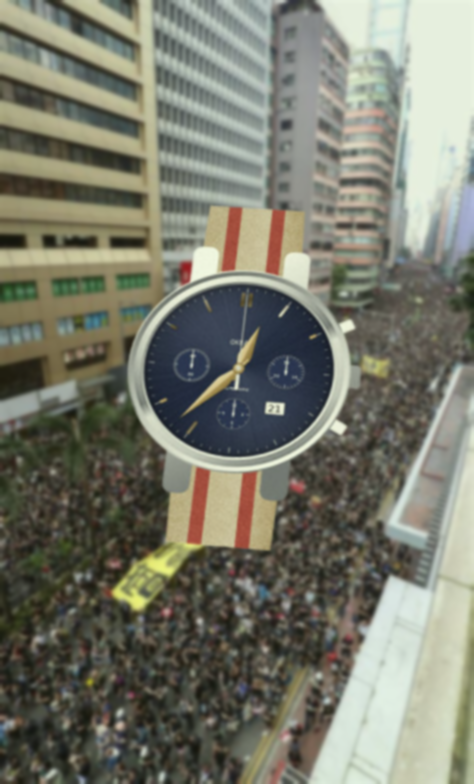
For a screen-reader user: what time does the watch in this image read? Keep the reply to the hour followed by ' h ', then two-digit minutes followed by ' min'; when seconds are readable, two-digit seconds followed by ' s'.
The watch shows 12 h 37 min
